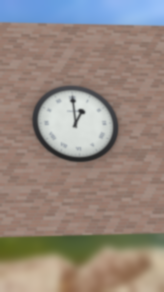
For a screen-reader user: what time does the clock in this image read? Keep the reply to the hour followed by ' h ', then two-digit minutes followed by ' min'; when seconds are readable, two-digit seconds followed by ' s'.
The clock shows 1 h 00 min
